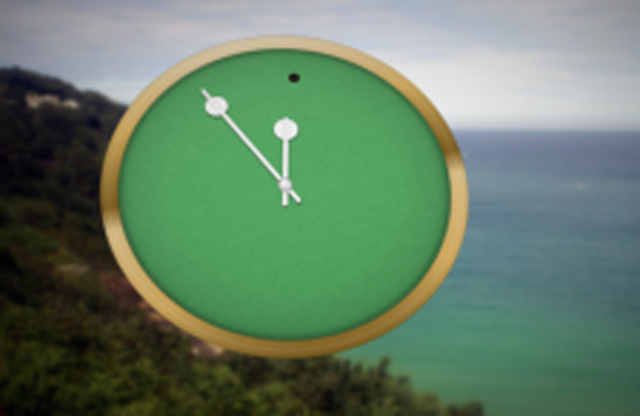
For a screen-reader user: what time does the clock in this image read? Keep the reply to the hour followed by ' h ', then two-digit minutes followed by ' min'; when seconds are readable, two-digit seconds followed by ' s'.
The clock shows 11 h 53 min
